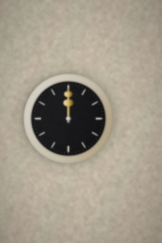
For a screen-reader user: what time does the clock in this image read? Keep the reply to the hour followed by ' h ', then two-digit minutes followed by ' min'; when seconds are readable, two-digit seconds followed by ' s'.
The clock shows 12 h 00 min
